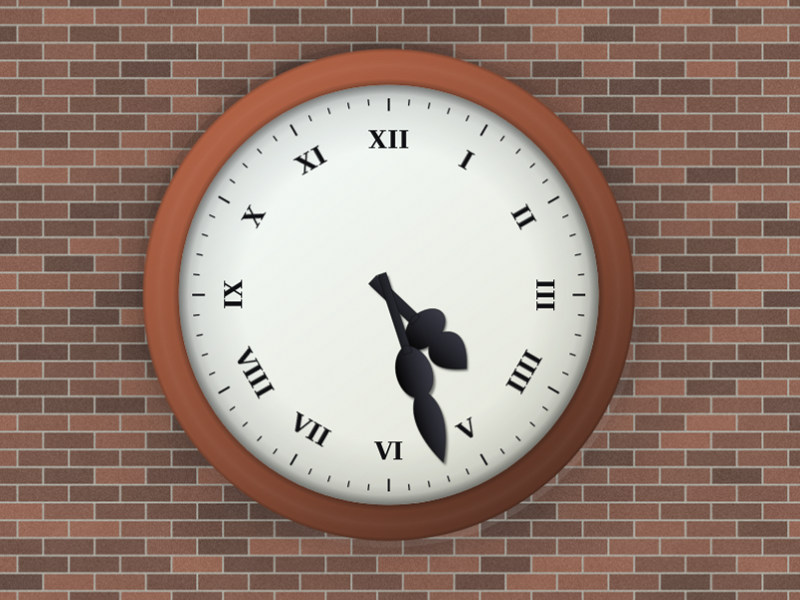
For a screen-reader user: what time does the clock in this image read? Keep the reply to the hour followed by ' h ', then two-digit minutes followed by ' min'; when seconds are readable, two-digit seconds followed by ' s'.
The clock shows 4 h 27 min
